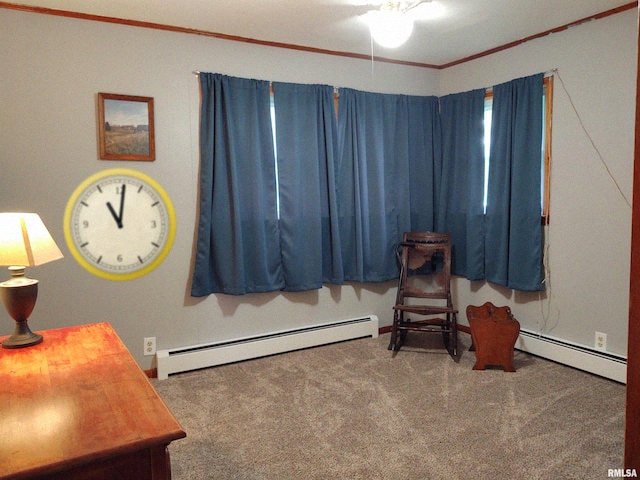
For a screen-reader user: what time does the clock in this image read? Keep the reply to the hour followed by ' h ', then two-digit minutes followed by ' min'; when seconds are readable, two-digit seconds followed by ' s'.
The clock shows 11 h 01 min
